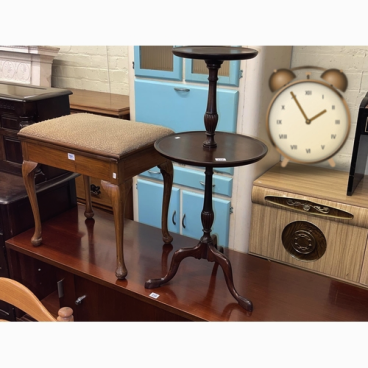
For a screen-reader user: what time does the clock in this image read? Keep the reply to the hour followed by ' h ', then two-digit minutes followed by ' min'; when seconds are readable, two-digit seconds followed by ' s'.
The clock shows 1 h 55 min
